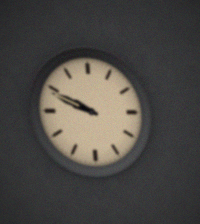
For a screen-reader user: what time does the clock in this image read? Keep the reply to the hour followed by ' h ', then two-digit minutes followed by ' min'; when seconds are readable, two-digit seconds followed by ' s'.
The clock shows 9 h 49 min
